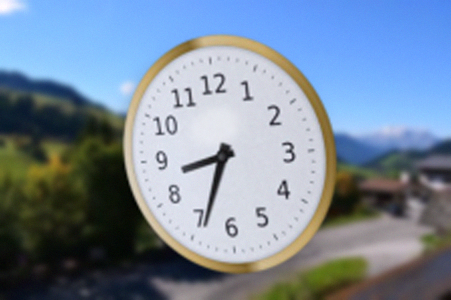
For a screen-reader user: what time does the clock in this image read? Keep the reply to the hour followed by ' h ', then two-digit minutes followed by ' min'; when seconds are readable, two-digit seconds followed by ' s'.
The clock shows 8 h 34 min
